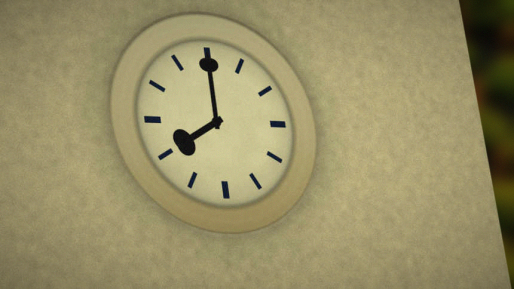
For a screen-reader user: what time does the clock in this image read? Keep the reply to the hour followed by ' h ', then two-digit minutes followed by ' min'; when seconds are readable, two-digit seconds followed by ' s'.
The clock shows 8 h 00 min
